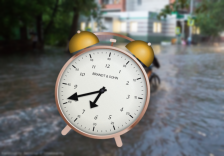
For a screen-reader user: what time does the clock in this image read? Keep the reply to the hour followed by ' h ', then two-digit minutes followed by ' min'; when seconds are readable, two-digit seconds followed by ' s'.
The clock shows 6 h 41 min
